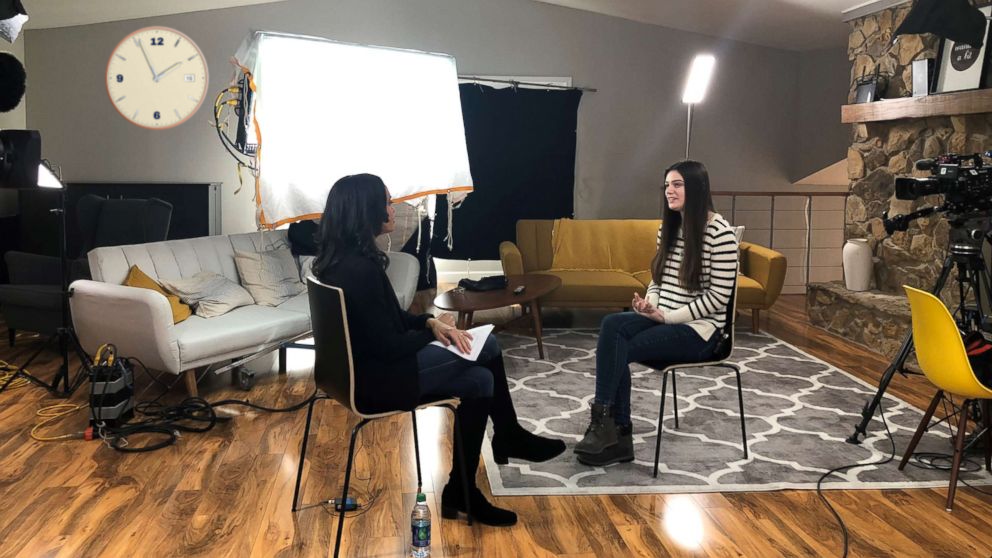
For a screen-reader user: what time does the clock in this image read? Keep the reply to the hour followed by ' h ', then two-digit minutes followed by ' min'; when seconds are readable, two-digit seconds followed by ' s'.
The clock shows 1 h 56 min
